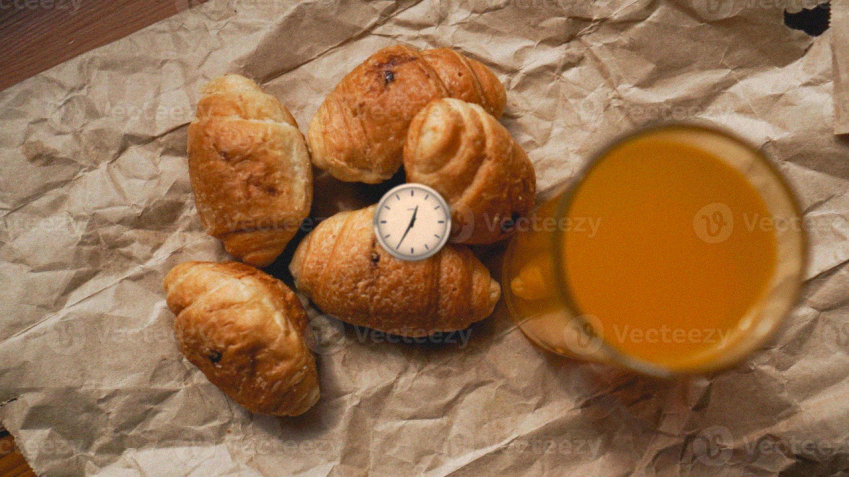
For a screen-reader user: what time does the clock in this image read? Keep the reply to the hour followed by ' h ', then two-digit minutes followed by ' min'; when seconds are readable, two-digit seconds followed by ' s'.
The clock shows 12 h 35 min
